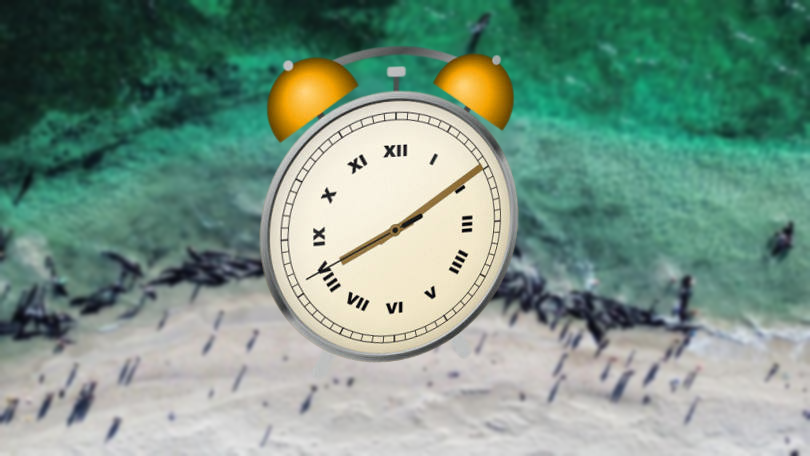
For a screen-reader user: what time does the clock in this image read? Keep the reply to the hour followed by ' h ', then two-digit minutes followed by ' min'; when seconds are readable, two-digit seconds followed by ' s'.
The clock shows 8 h 09 min 41 s
